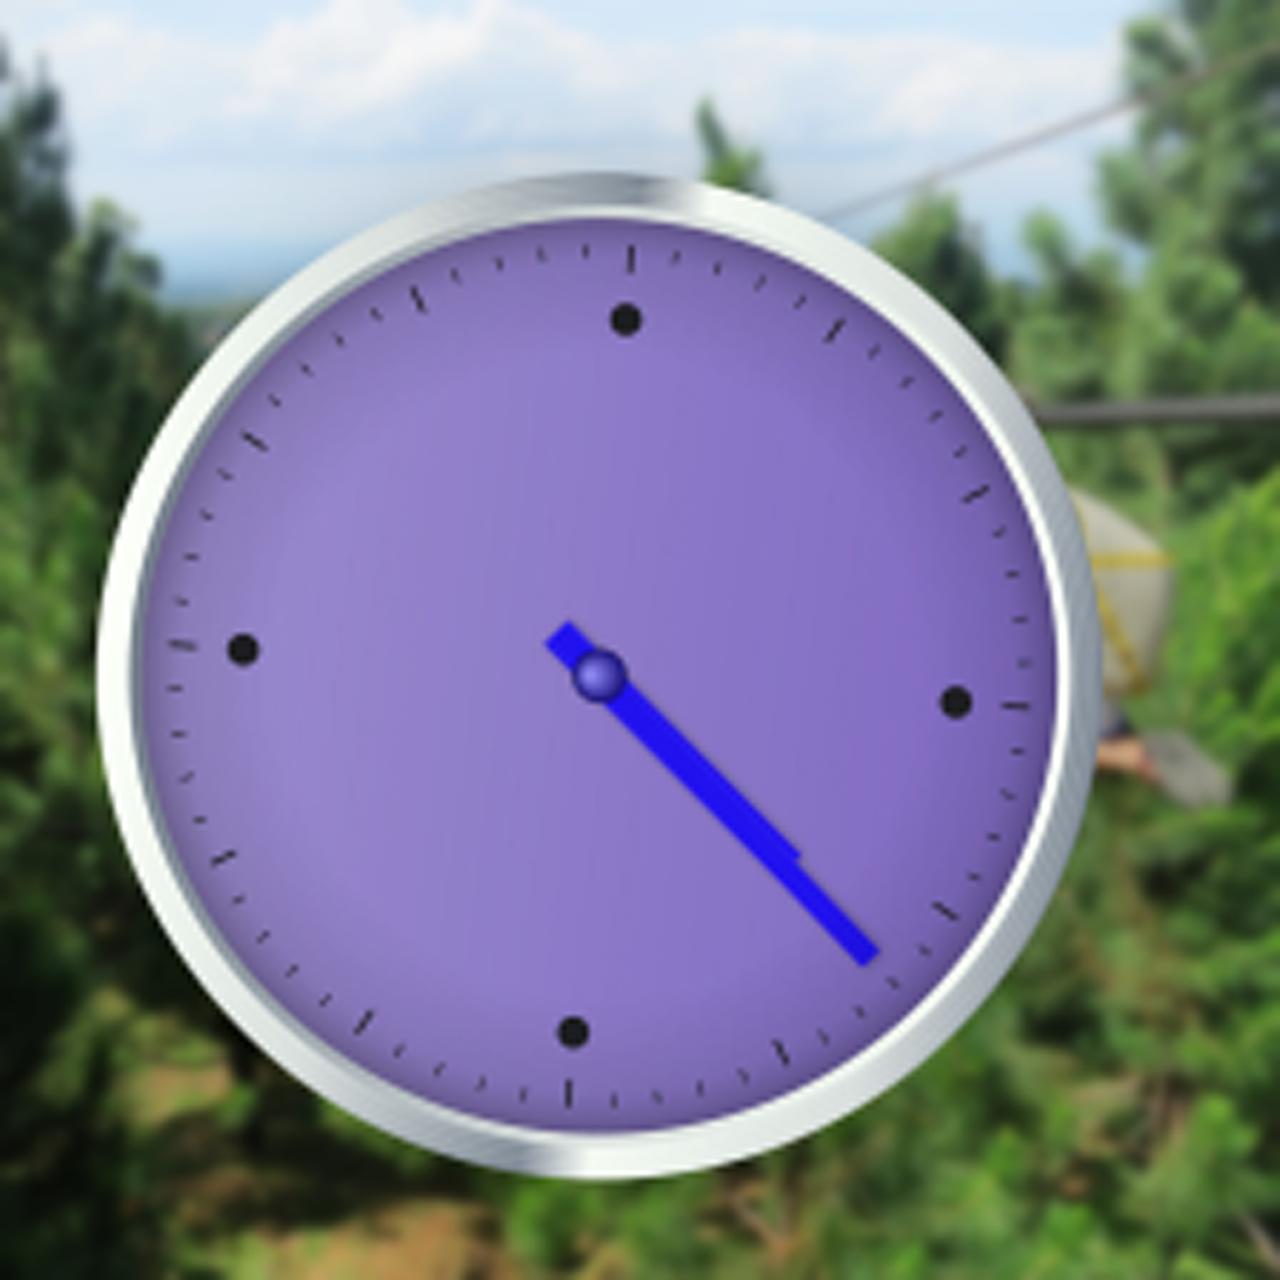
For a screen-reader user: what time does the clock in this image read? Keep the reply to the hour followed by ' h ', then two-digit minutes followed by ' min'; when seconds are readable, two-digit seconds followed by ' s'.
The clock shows 4 h 22 min
